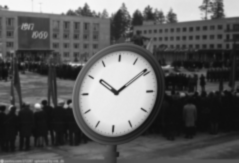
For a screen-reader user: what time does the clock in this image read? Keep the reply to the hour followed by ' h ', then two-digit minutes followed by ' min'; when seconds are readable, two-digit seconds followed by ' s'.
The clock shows 10 h 09 min
